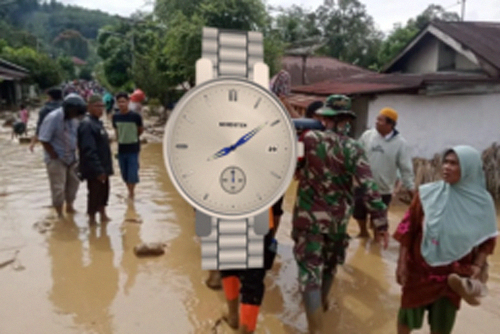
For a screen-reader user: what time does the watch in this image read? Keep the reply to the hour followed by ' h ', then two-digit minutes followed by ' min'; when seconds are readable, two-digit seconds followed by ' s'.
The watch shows 8 h 09 min
